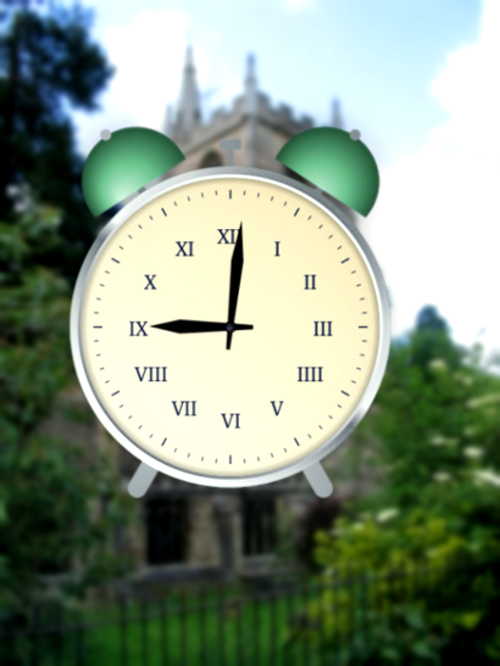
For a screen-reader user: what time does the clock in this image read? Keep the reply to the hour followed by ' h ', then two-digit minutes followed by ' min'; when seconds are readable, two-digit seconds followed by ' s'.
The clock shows 9 h 01 min
